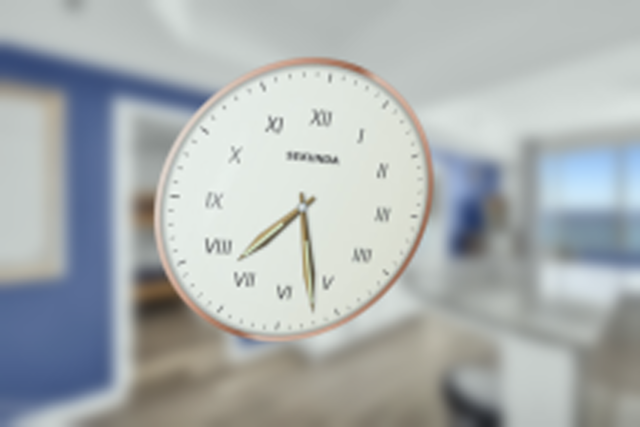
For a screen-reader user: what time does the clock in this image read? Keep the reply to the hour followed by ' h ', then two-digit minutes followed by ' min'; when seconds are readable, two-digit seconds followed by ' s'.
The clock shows 7 h 27 min
